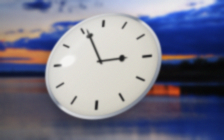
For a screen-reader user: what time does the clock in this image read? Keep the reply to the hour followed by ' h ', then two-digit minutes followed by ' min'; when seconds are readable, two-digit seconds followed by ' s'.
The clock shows 2 h 56 min
